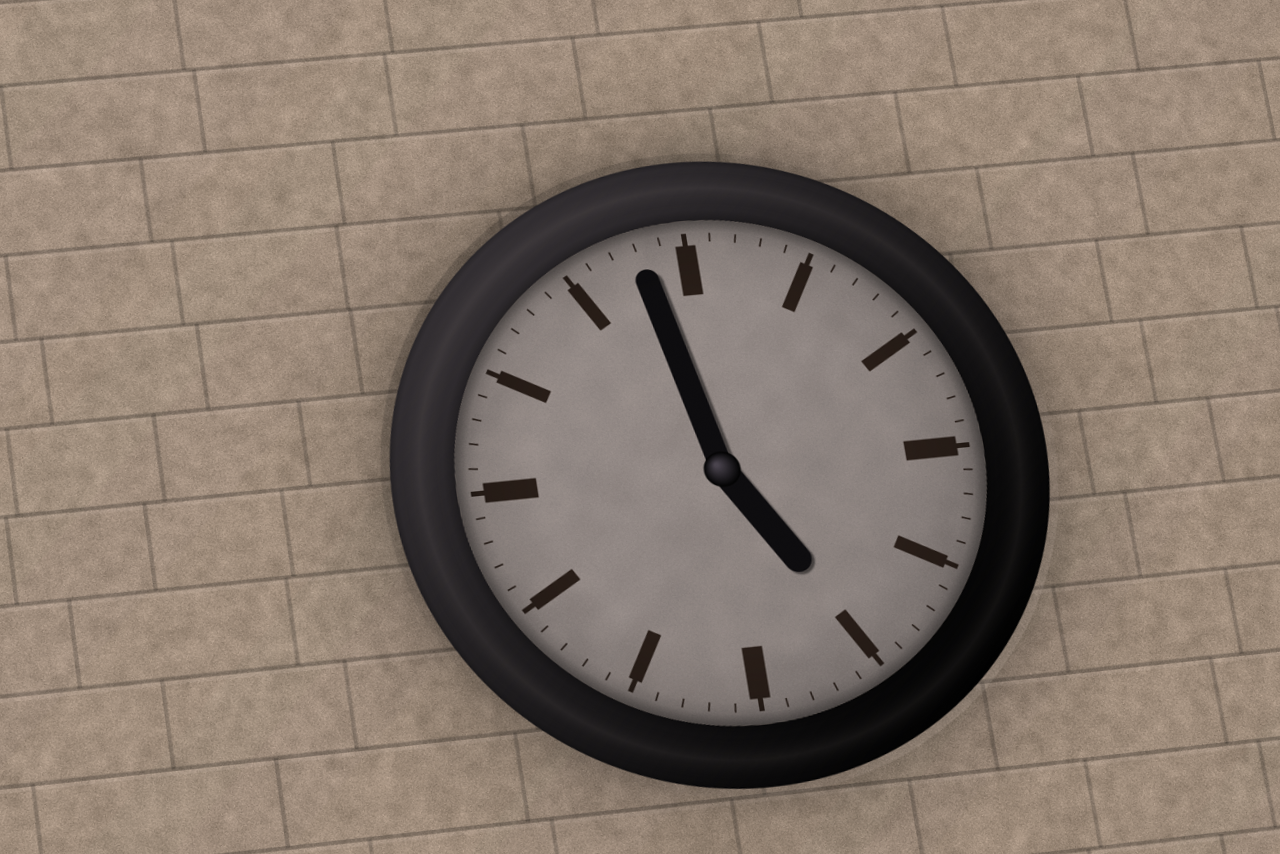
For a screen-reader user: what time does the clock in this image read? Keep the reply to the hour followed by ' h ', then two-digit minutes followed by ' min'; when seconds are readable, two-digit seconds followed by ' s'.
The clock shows 4 h 58 min
